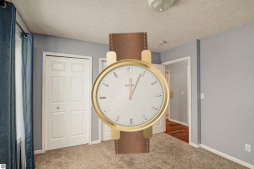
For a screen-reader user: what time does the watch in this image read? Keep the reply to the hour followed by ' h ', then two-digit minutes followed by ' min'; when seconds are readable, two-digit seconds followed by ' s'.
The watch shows 12 h 04 min
